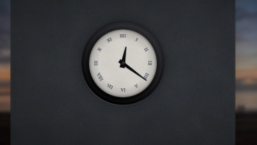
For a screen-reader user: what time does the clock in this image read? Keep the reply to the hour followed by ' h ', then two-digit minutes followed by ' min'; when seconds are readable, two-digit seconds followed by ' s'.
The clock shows 12 h 21 min
